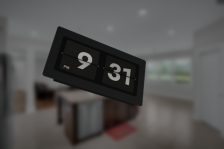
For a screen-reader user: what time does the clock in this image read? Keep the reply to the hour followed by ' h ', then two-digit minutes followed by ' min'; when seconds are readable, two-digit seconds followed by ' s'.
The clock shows 9 h 31 min
